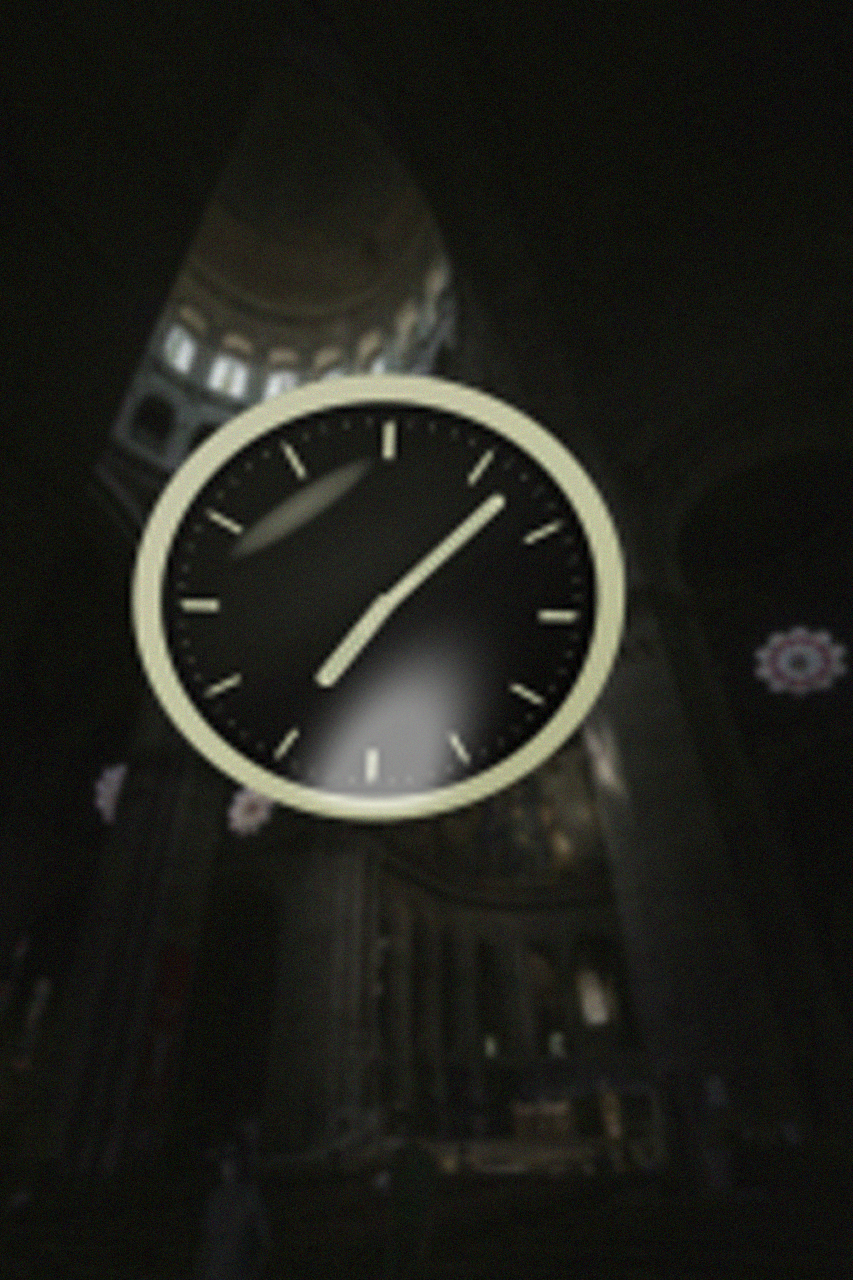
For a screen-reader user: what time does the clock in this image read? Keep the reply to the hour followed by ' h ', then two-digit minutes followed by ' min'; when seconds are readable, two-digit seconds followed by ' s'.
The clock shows 7 h 07 min
